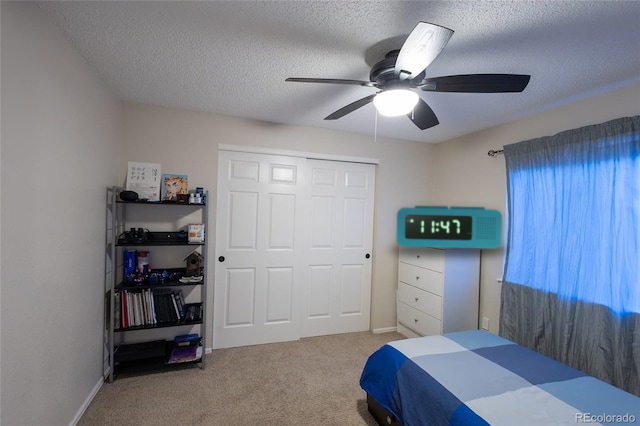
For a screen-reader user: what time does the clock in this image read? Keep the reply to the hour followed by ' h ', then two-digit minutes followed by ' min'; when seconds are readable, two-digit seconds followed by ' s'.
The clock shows 11 h 47 min
